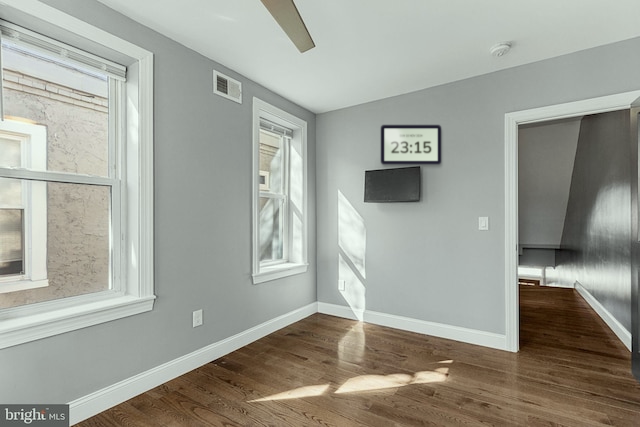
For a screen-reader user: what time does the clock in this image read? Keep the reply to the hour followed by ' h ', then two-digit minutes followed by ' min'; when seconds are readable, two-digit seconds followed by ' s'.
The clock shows 23 h 15 min
